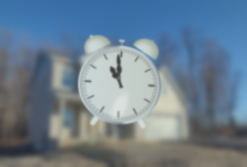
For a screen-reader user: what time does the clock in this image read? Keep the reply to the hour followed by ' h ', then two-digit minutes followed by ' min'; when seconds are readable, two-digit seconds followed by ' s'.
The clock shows 10 h 59 min
